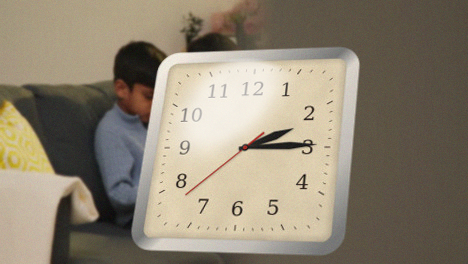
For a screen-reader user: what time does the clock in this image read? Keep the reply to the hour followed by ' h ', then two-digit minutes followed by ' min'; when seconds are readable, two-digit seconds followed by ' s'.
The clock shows 2 h 14 min 38 s
